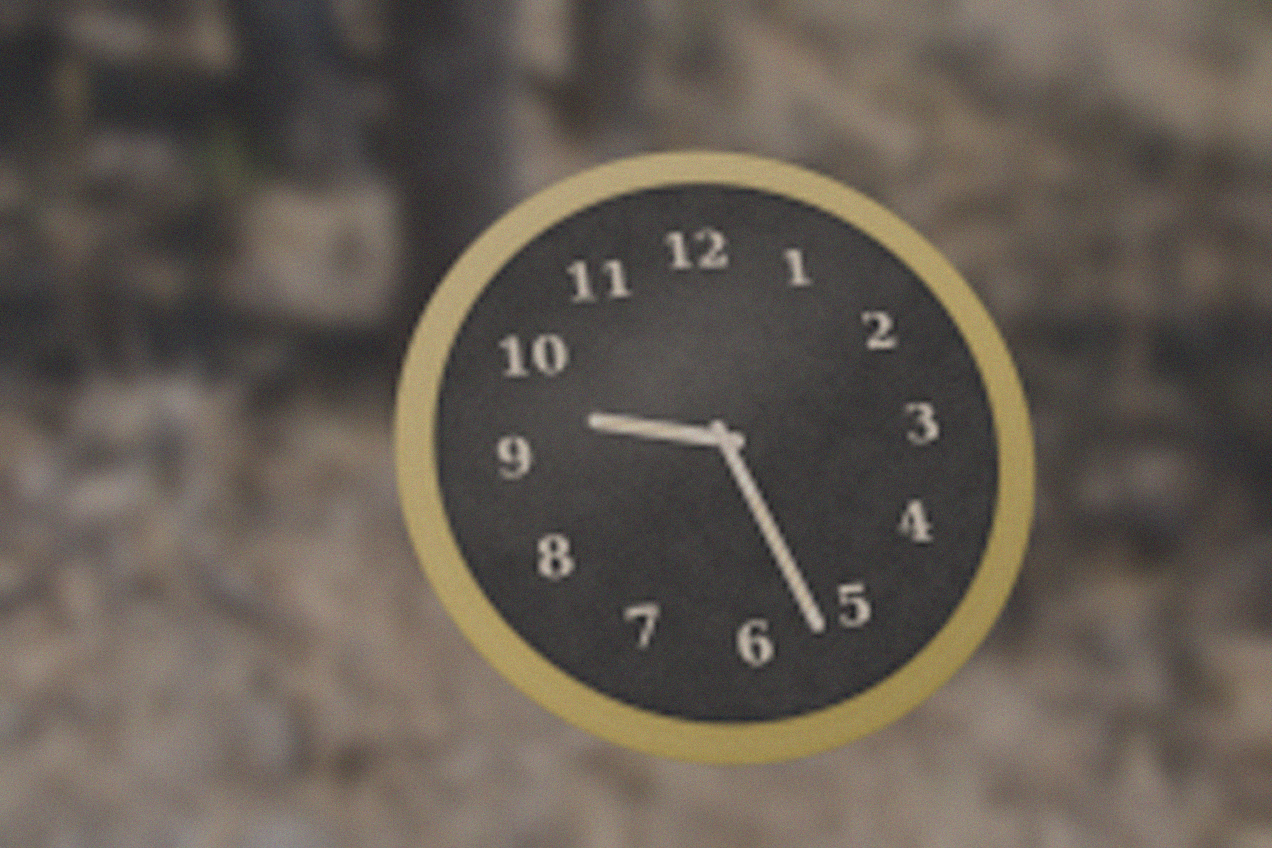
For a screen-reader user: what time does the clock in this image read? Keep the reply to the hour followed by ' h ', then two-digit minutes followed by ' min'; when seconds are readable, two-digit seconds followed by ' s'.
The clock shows 9 h 27 min
